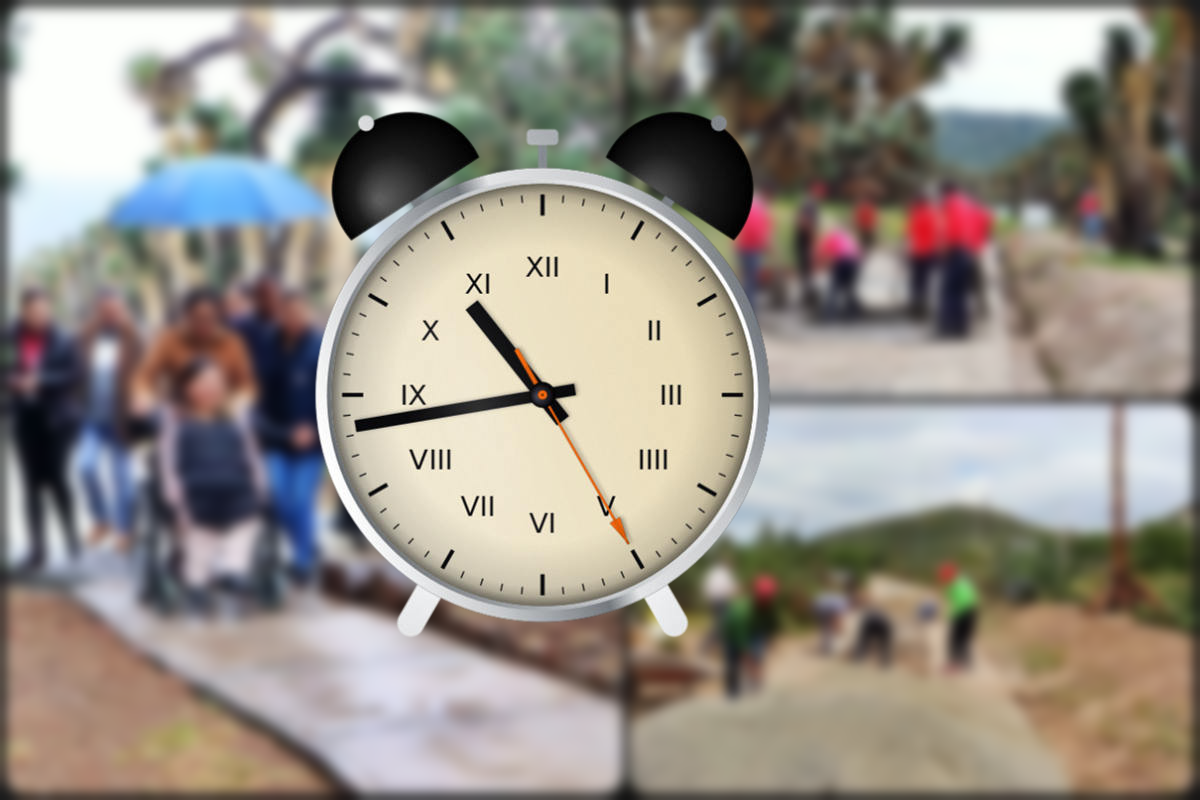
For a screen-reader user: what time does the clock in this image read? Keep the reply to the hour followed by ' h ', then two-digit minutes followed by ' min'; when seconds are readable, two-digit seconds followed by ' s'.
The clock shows 10 h 43 min 25 s
